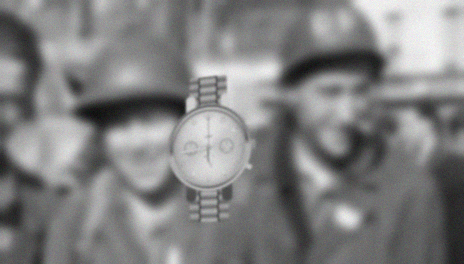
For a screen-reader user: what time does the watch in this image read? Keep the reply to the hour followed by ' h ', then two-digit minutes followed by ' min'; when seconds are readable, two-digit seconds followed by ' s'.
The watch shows 5 h 44 min
